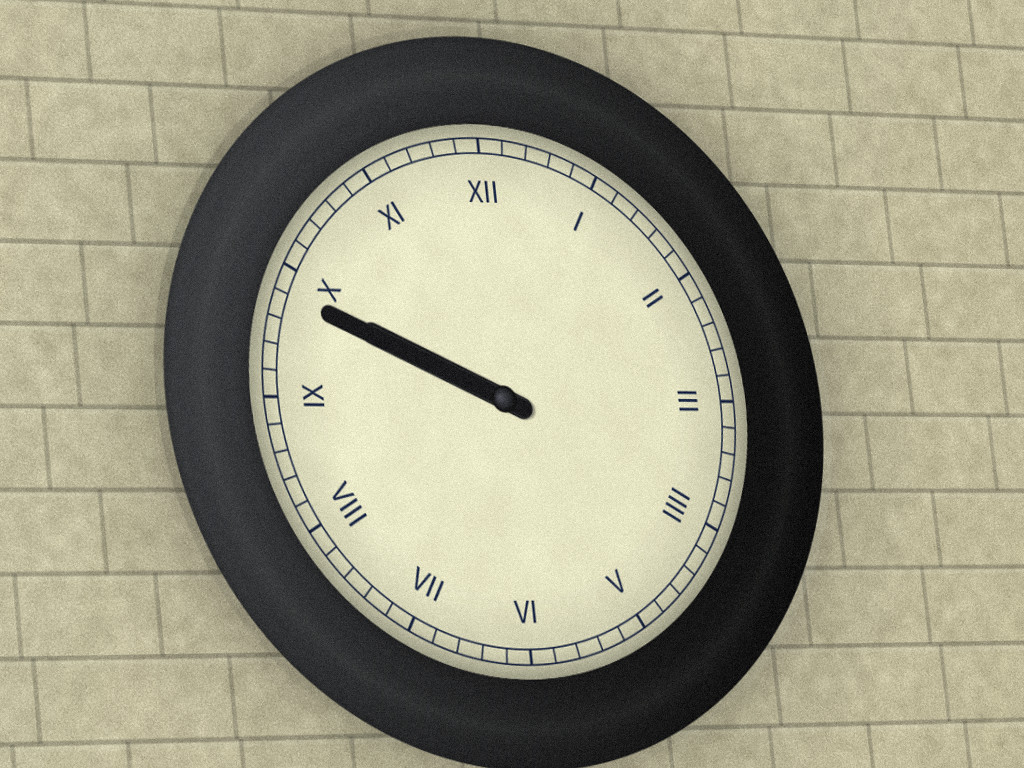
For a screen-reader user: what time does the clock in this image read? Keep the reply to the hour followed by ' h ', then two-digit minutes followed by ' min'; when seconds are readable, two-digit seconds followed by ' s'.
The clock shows 9 h 49 min
